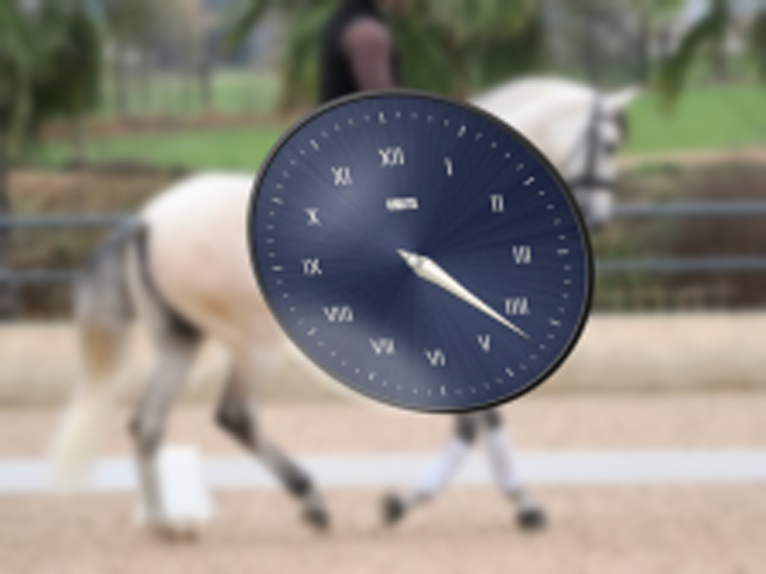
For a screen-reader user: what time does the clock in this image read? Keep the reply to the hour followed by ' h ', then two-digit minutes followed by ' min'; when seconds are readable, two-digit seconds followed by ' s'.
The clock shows 4 h 22 min
